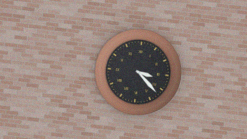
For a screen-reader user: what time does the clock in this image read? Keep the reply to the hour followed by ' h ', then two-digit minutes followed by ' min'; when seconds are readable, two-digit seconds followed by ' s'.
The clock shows 3 h 22 min
